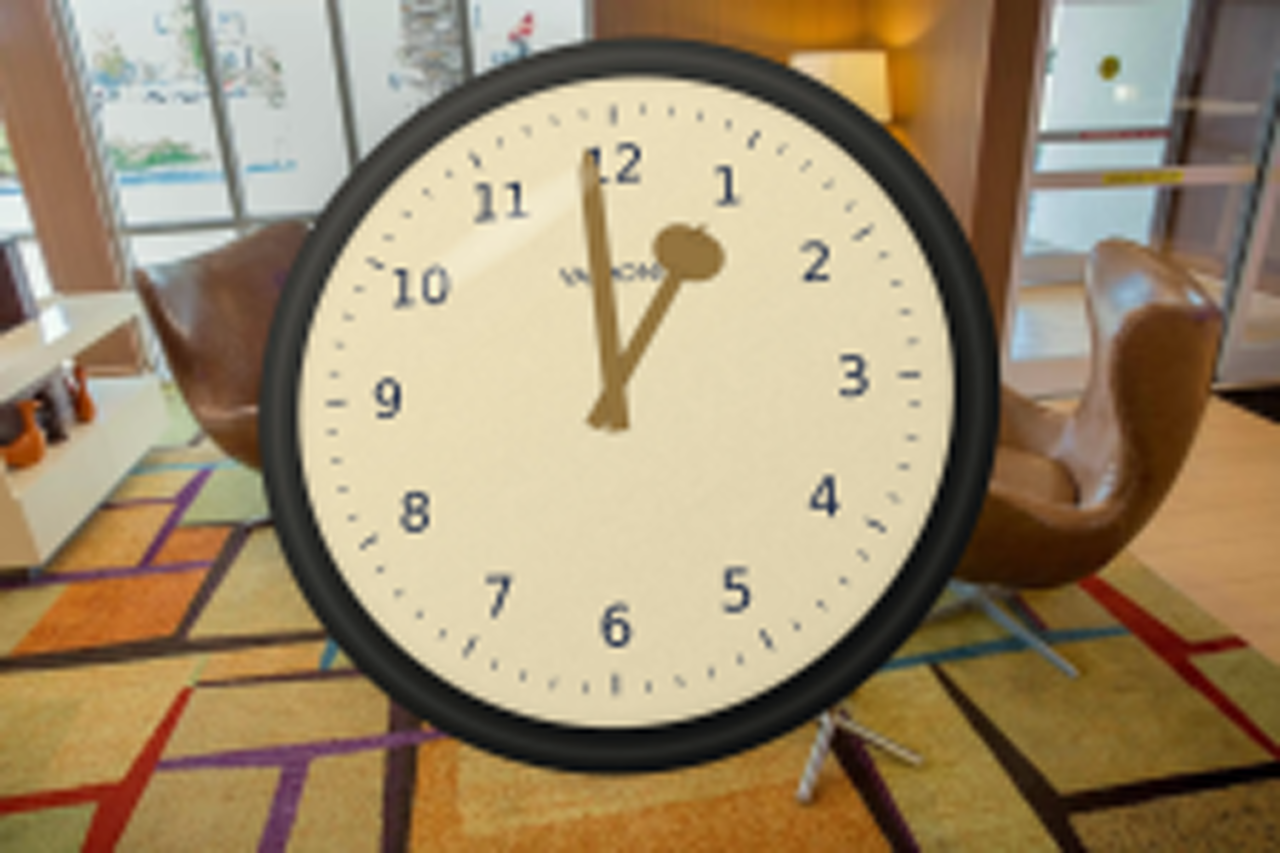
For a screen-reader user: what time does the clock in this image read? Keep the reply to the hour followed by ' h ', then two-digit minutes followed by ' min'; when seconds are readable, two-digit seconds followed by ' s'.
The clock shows 12 h 59 min
